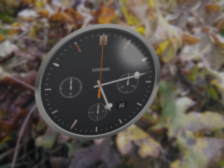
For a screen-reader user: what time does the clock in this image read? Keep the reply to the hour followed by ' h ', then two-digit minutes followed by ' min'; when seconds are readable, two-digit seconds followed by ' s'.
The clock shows 5 h 13 min
